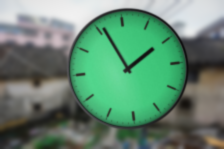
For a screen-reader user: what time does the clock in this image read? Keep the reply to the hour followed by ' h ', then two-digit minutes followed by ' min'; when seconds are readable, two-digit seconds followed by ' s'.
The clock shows 1 h 56 min
